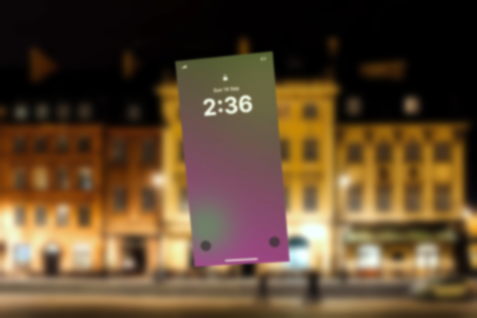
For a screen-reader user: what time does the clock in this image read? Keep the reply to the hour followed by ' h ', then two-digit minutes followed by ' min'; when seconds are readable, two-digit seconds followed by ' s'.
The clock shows 2 h 36 min
